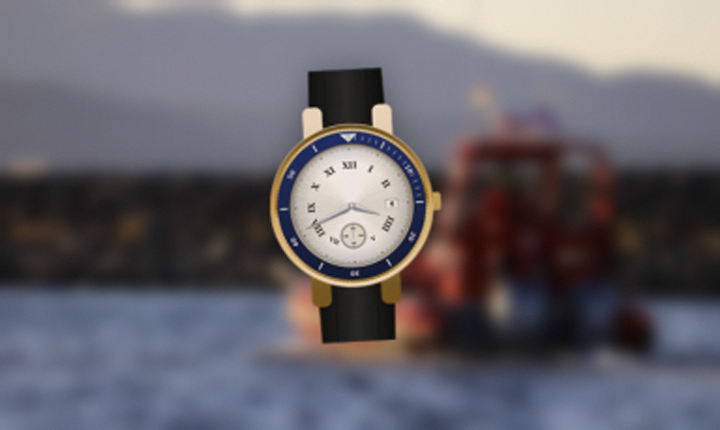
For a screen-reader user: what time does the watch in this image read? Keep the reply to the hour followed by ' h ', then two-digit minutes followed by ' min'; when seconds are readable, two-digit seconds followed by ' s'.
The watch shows 3 h 41 min
